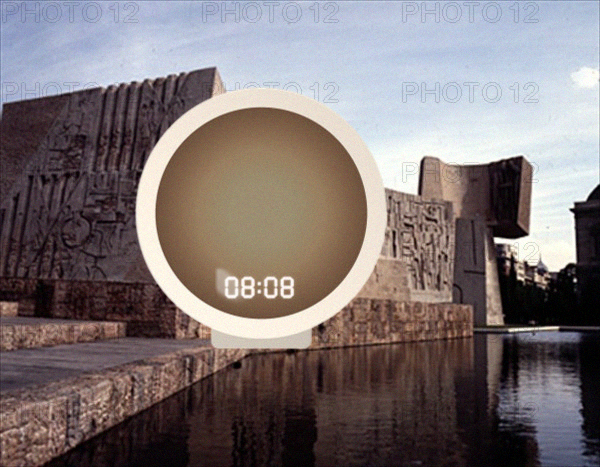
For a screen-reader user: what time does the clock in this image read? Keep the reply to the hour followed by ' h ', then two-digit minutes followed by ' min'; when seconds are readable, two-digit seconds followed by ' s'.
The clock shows 8 h 08 min
